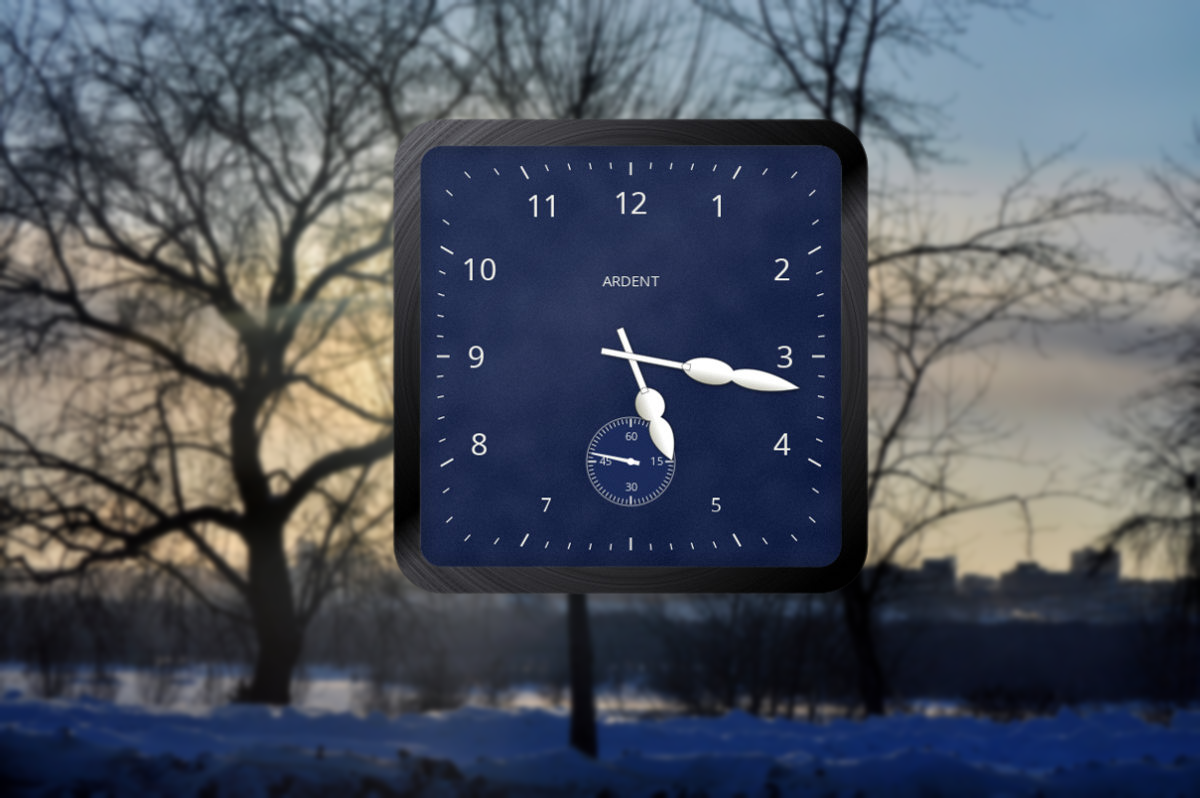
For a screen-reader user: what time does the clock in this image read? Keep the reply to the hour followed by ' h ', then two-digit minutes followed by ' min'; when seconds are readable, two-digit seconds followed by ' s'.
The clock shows 5 h 16 min 47 s
